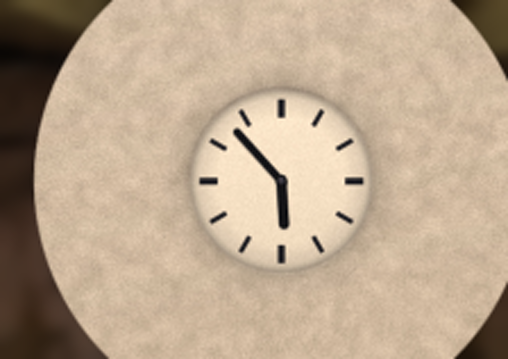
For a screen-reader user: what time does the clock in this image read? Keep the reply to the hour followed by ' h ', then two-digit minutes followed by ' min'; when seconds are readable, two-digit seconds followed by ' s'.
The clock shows 5 h 53 min
